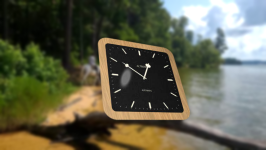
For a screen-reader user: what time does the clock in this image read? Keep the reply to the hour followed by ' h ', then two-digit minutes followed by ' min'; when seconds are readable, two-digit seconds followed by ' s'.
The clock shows 12 h 51 min
